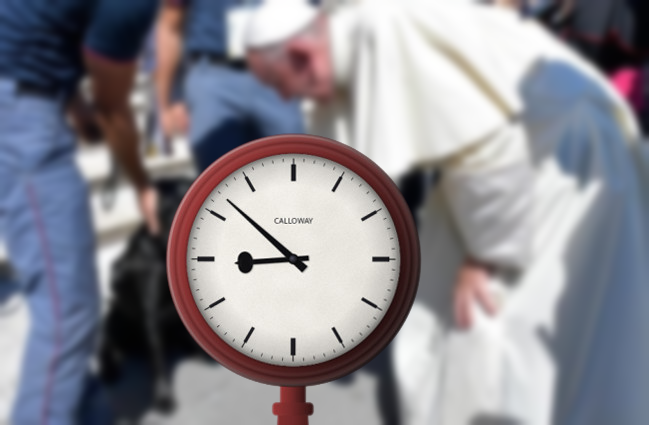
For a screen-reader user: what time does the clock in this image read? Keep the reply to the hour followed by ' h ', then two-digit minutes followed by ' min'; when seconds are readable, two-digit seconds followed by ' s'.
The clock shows 8 h 52 min
